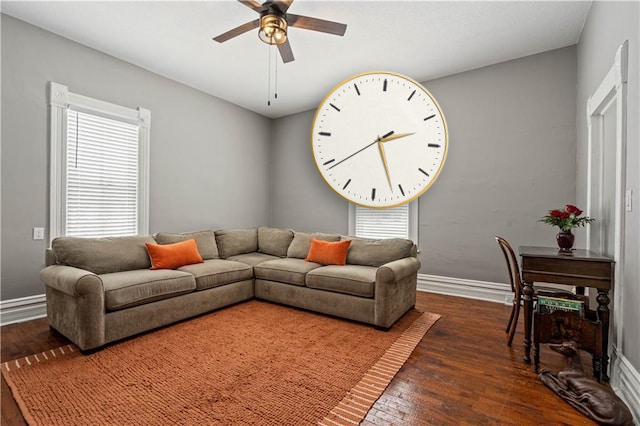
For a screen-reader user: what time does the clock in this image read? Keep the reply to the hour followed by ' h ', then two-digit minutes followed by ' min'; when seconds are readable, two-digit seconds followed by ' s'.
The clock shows 2 h 26 min 39 s
